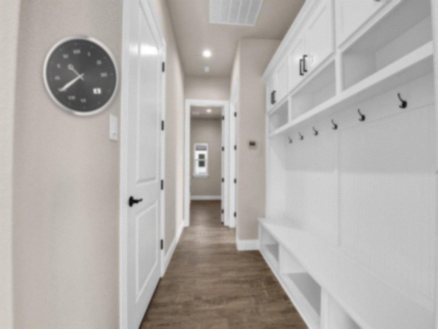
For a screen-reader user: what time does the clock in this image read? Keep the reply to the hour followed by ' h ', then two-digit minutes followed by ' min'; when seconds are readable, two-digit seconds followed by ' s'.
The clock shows 10 h 40 min
